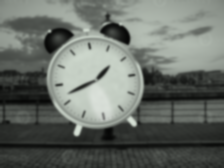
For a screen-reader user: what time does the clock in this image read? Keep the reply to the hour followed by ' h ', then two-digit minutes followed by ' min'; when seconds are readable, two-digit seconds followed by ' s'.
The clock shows 1 h 42 min
